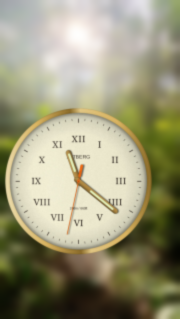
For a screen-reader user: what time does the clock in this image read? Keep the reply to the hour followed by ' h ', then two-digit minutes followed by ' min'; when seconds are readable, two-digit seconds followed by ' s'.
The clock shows 11 h 21 min 32 s
